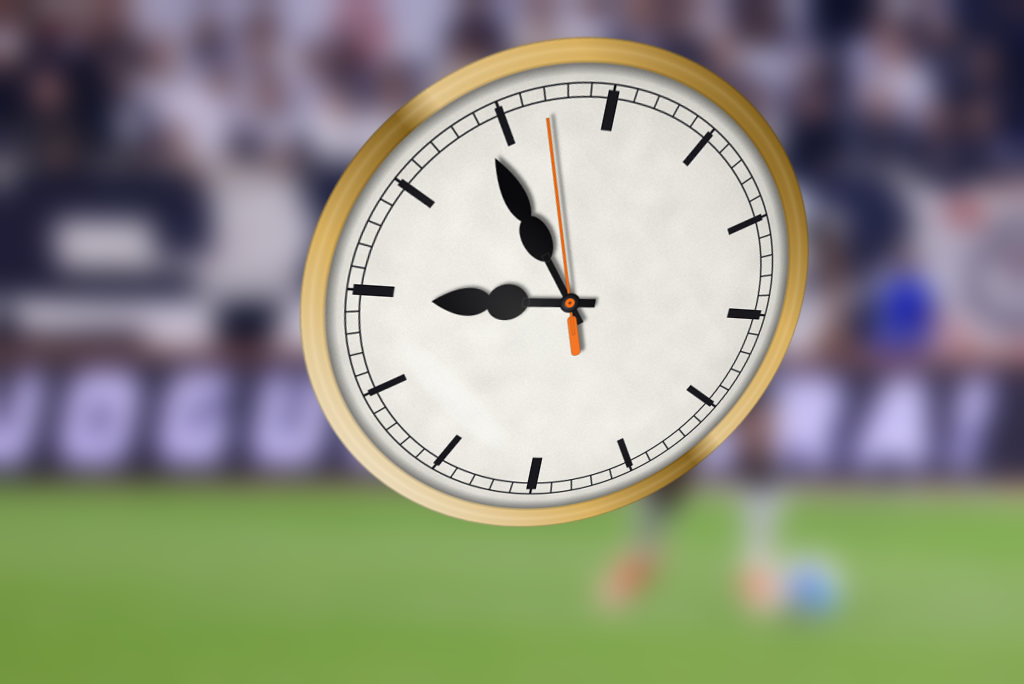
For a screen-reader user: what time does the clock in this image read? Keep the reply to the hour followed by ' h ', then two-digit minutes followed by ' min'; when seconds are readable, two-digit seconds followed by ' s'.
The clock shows 8 h 53 min 57 s
